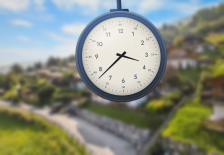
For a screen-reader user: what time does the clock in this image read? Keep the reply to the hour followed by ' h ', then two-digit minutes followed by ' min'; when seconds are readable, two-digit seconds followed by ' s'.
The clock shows 3 h 38 min
